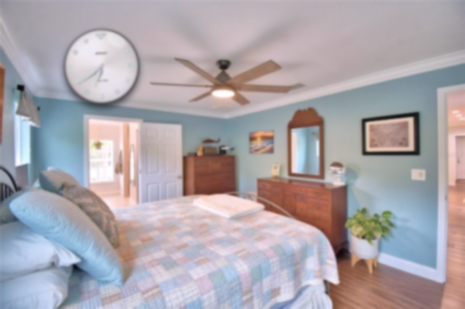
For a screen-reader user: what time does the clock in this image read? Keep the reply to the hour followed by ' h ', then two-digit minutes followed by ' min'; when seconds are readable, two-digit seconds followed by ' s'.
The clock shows 6 h 39 min
